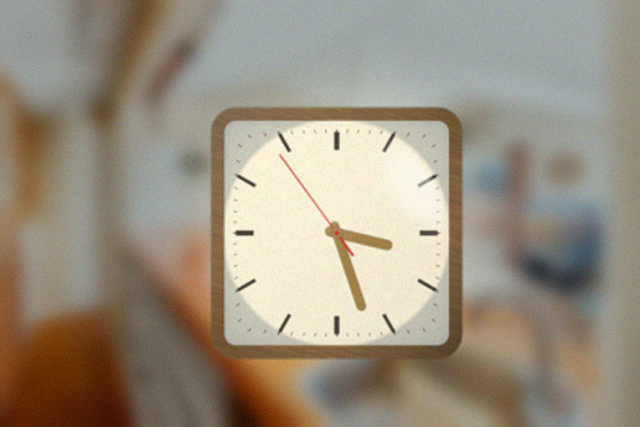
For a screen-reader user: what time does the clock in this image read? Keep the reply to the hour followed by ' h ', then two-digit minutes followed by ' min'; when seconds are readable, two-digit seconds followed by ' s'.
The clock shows 3 h 26 min 54 s
